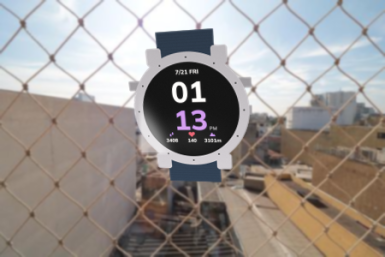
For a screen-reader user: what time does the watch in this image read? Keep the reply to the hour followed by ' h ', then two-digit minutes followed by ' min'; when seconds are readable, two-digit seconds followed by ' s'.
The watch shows 1 h 13 min
